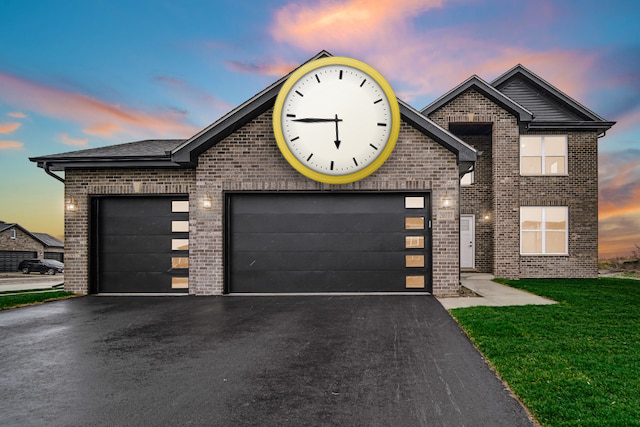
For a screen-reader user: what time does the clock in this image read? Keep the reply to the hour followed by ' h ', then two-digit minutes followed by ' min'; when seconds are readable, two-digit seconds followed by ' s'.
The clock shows 5 h 44 min
